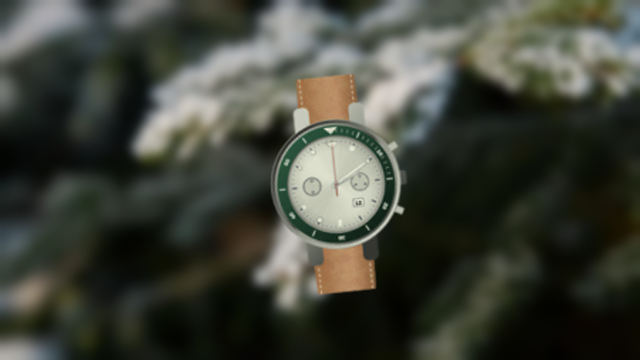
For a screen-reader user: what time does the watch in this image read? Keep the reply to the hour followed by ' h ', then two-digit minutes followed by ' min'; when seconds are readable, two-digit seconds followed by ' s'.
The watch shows 2 h 10 min
